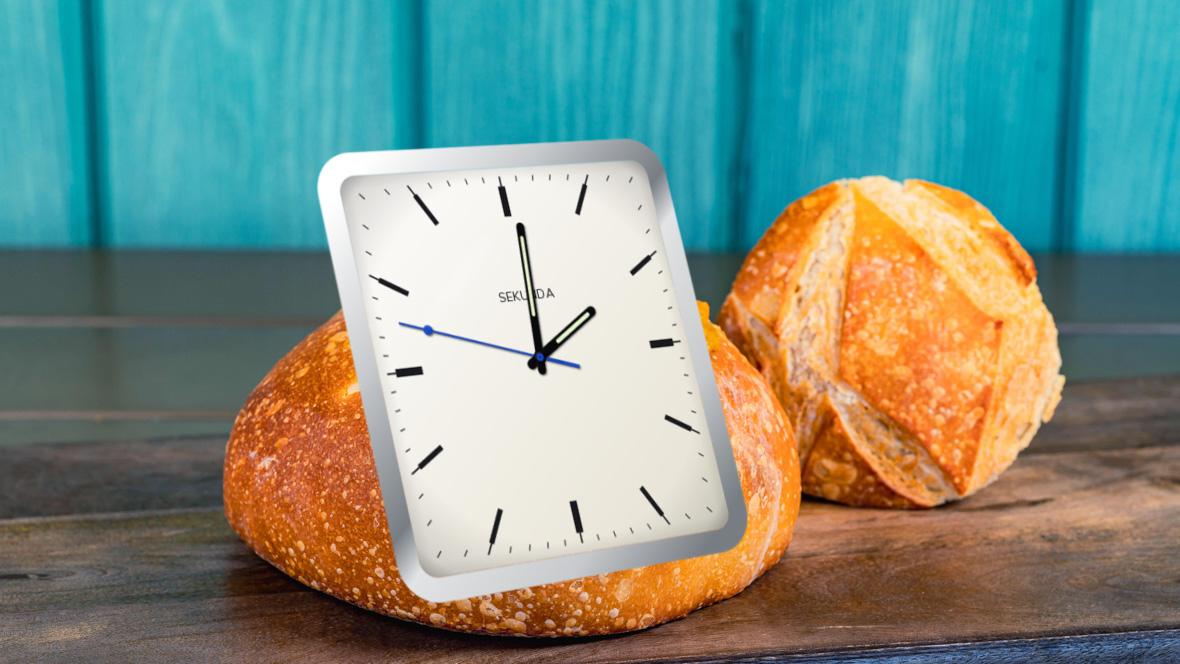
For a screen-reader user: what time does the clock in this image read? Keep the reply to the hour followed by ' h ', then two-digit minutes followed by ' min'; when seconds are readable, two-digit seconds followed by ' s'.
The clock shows 2 h 00 min 48 s
